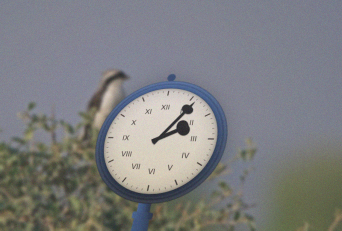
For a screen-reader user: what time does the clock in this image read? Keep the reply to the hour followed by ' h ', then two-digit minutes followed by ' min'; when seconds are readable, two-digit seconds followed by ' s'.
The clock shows 2 h 06 min
